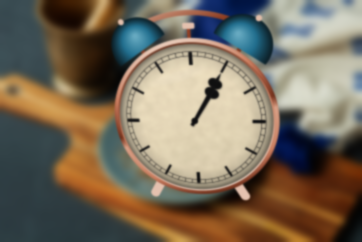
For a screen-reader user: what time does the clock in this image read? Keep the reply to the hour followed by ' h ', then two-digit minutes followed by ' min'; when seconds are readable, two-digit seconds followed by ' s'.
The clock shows 1 h 05 min
